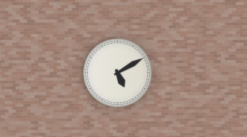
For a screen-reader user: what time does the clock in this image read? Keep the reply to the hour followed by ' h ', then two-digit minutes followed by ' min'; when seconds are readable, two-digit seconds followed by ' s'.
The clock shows 5 h 10 min
